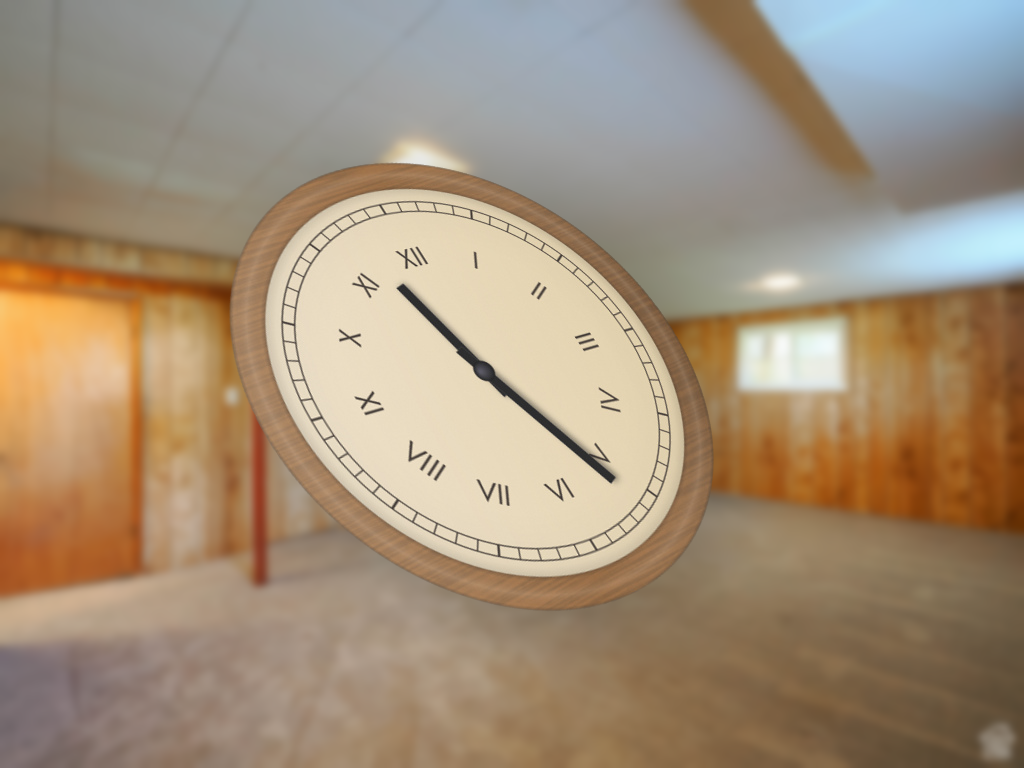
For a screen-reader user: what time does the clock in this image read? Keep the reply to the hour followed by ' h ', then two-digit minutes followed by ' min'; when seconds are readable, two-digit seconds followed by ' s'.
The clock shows 11 h 26 min
